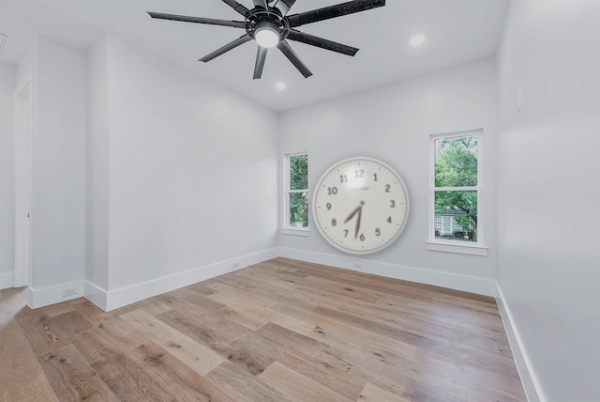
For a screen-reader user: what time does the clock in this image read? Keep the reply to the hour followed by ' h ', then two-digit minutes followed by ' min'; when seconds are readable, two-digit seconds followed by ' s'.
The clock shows 7 h 32 min
